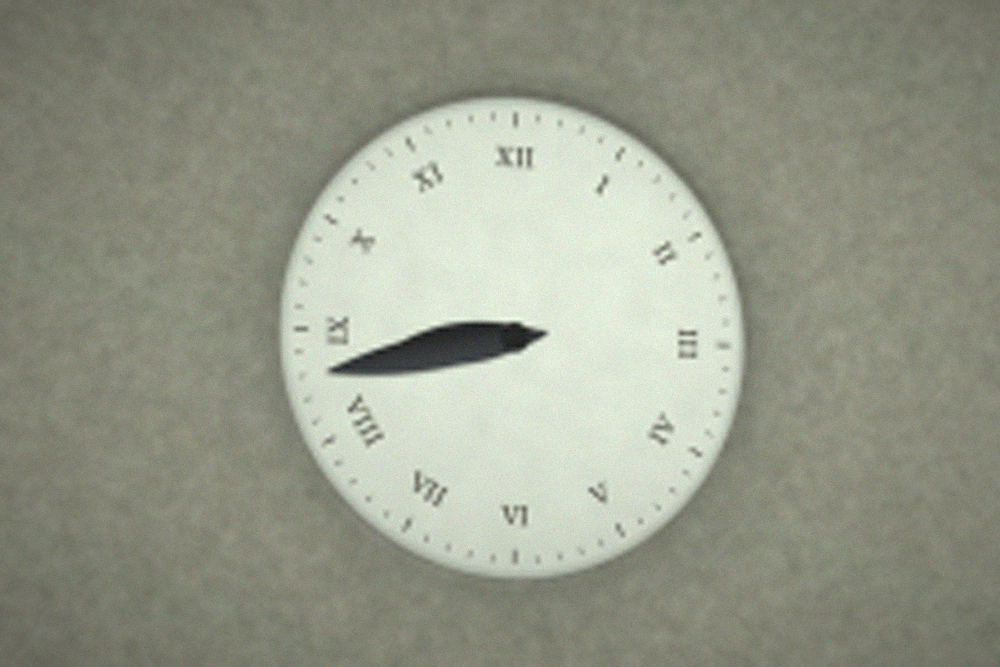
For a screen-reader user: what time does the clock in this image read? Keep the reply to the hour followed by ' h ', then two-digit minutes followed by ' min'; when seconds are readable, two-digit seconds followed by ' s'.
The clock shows 8 h 43 min
